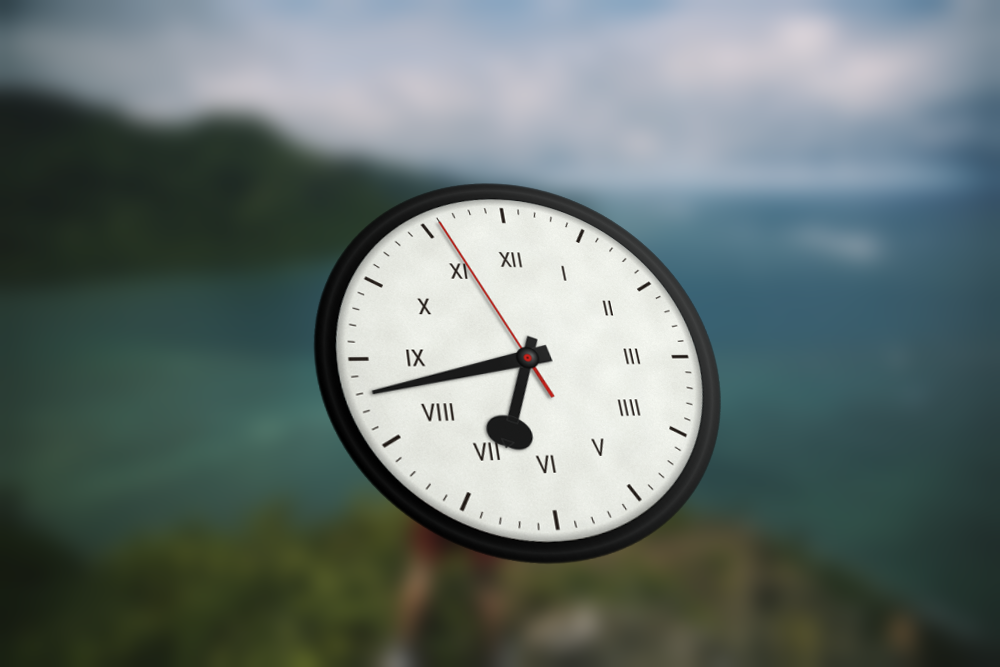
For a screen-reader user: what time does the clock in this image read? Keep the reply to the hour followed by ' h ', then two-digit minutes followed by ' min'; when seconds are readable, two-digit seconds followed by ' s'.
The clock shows 6 h 42 min 56 s
